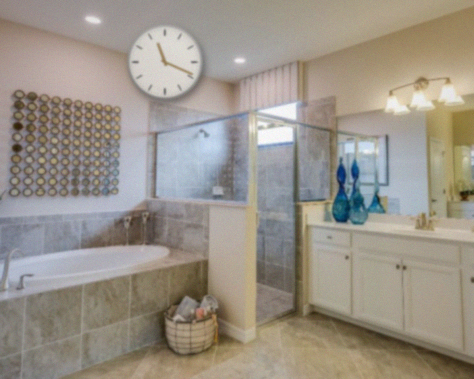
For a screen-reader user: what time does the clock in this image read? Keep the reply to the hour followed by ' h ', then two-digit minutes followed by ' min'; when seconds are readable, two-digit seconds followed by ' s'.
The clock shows 11 h 19 min
